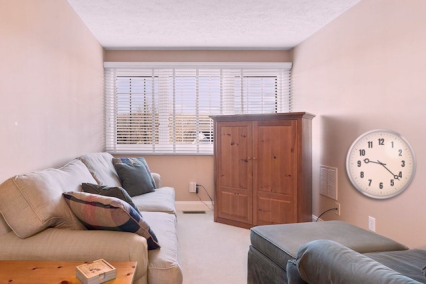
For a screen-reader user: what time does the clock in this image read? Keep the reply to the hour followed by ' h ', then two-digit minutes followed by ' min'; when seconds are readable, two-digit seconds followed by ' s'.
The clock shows 9 h 22 min
